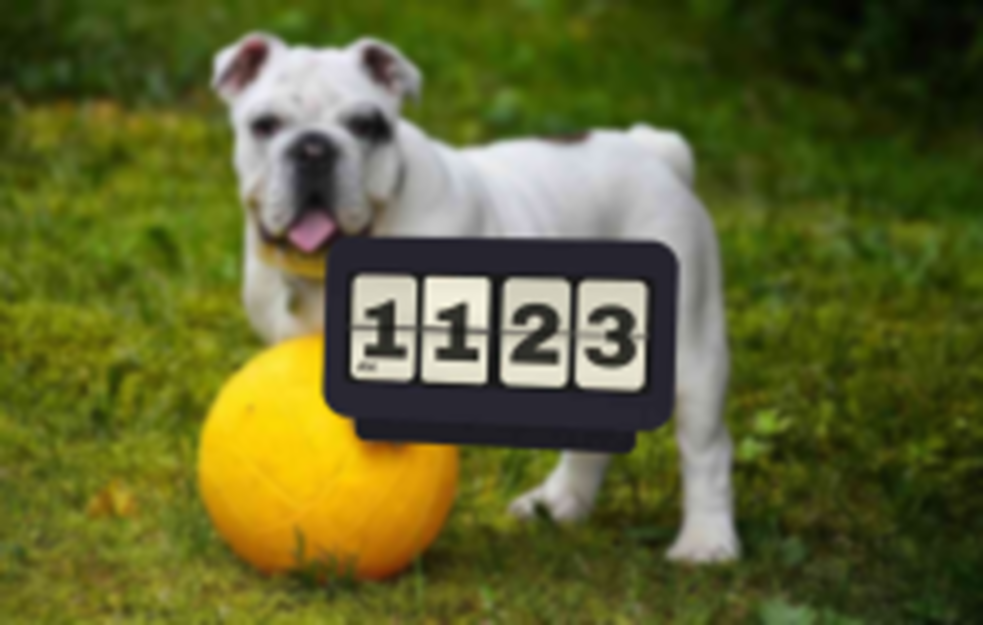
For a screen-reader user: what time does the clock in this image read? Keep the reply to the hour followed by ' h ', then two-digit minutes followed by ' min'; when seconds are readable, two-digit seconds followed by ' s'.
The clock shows 11 h 23 min
